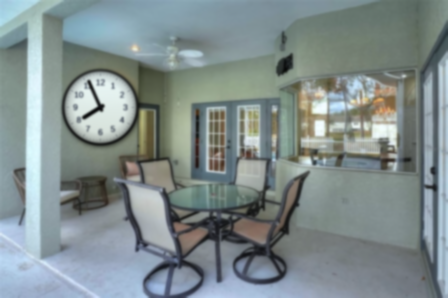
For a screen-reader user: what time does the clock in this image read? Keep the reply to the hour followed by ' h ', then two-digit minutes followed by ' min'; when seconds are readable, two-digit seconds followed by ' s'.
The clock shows 7 h 56 min
